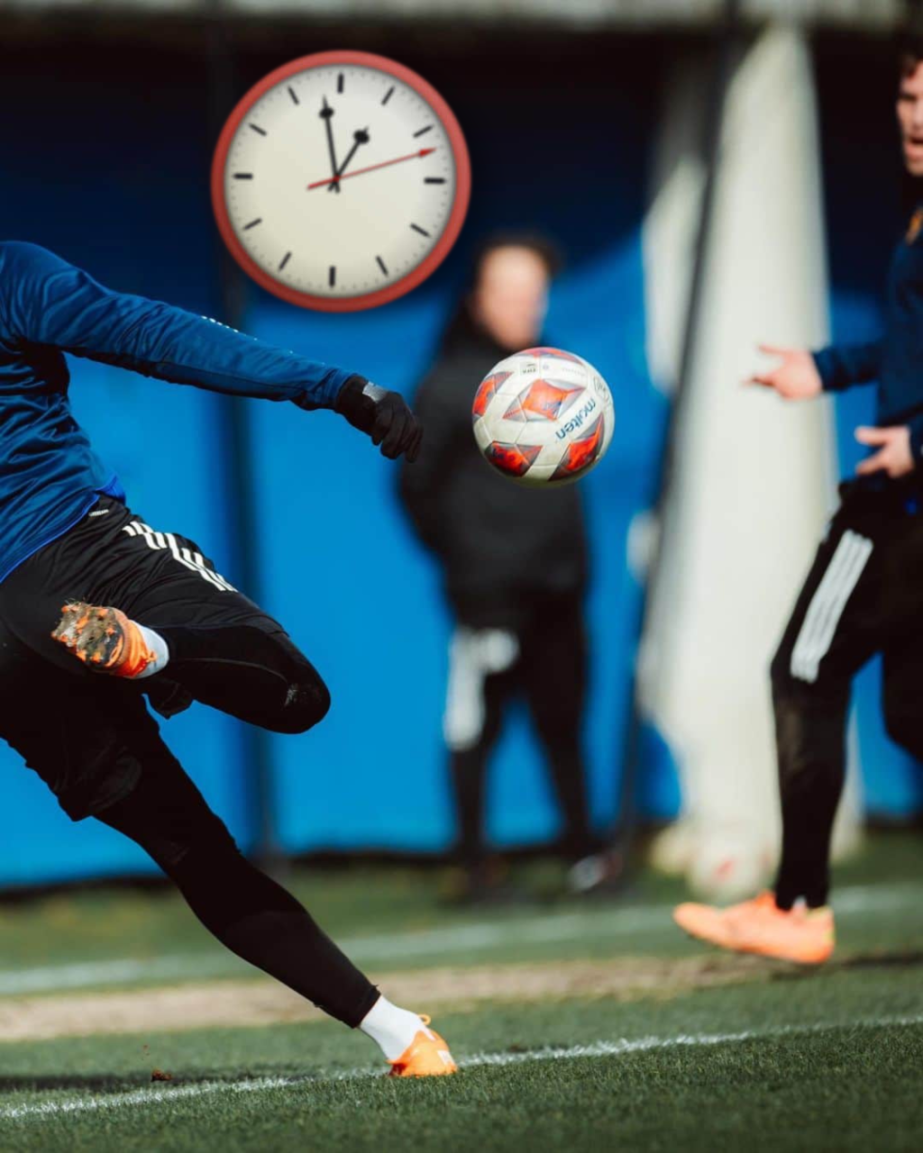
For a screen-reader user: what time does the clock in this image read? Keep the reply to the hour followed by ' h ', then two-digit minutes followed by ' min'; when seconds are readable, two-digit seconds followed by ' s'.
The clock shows 12 h 58 min 12 s
